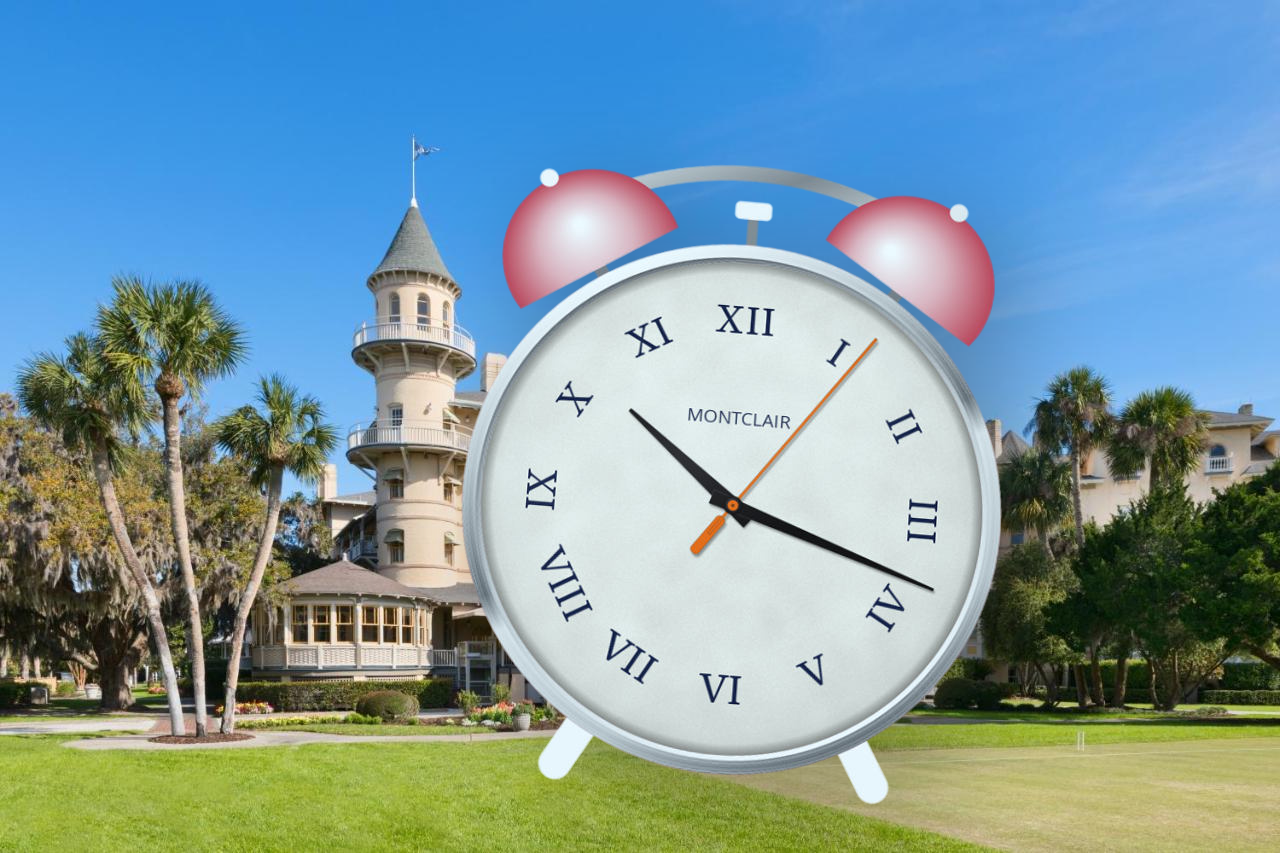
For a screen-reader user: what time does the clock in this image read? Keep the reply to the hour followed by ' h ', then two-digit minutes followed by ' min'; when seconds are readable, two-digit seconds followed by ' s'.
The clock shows 10 h 18 min 06 s
